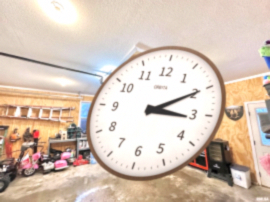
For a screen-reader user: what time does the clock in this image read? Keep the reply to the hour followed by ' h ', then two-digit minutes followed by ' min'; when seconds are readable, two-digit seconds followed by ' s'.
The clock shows 3 h 10 min
